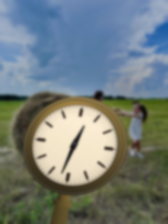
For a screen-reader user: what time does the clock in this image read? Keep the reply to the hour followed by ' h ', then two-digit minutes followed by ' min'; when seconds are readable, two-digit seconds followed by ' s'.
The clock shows 12 h 32 min
